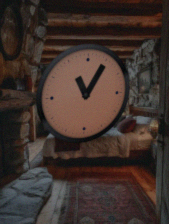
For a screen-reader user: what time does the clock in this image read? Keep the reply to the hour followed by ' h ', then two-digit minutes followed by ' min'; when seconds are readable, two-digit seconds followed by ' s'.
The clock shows 11 h 05 min
